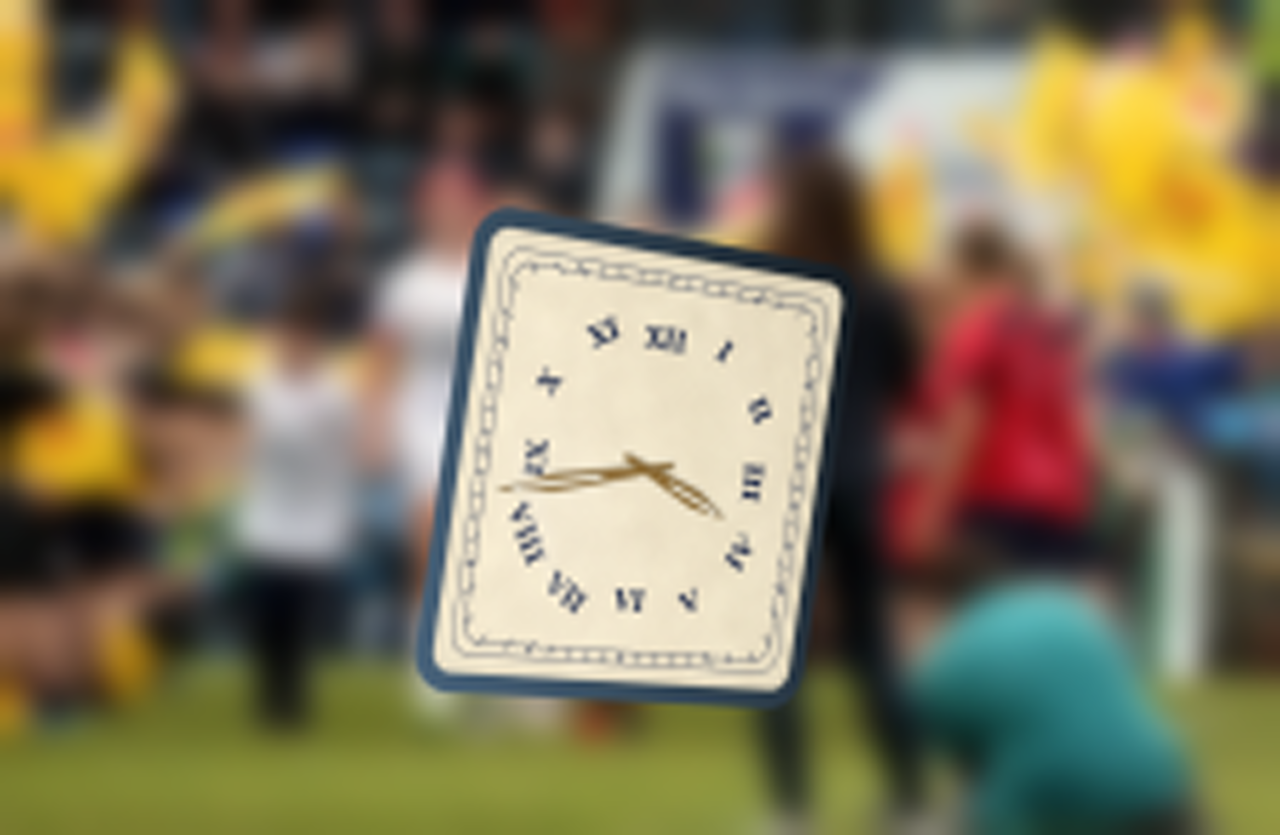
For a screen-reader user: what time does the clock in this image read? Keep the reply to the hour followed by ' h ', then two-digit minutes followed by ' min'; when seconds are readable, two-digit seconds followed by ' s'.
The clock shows 3 h 43 min
